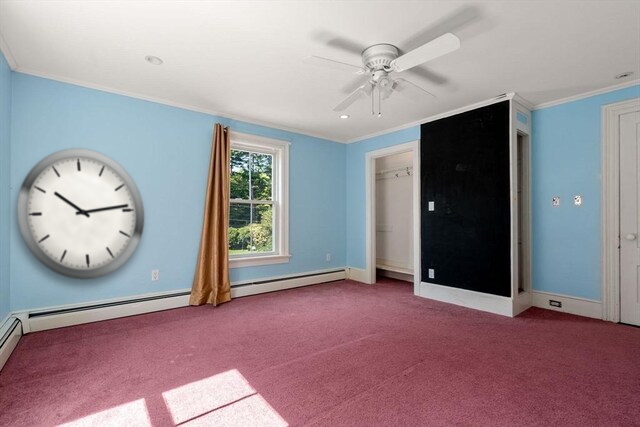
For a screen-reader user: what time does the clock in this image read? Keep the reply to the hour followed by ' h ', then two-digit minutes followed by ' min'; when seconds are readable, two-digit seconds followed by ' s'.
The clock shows 10 h 14 min
